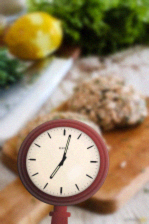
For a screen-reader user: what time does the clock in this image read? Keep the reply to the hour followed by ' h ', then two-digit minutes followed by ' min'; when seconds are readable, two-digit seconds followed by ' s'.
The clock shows 7 h 02 min
